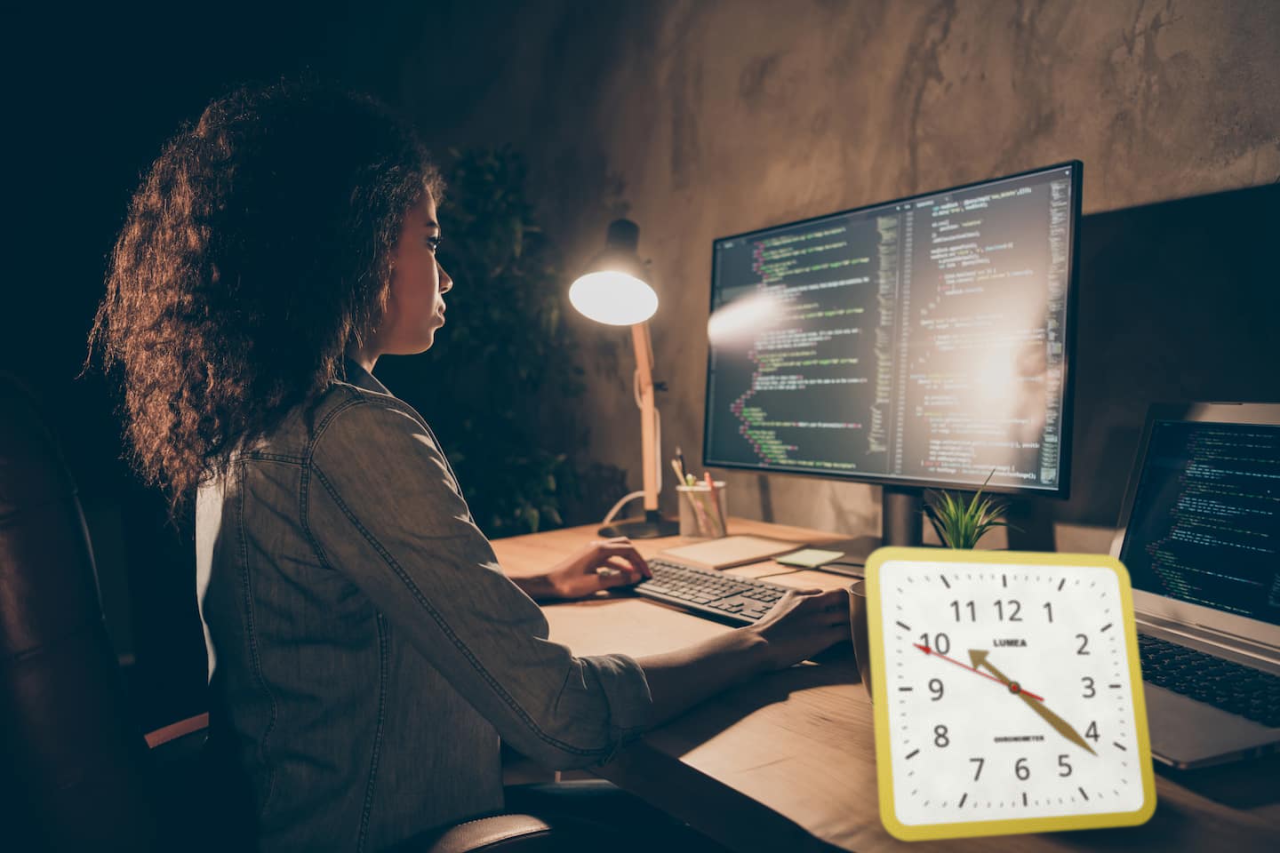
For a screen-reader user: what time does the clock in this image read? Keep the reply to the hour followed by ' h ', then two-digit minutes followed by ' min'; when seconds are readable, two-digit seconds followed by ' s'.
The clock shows 10 h 21 min 49 s
